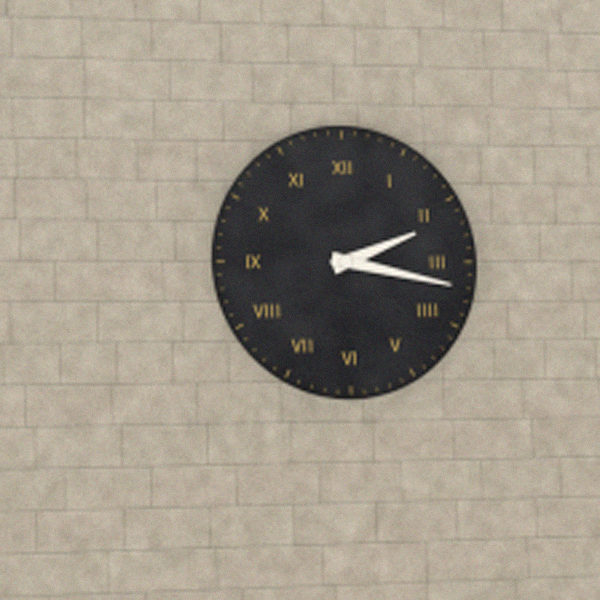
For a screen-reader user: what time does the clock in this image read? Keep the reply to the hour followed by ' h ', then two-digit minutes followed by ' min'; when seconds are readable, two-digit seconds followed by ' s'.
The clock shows 2 h 17 min
